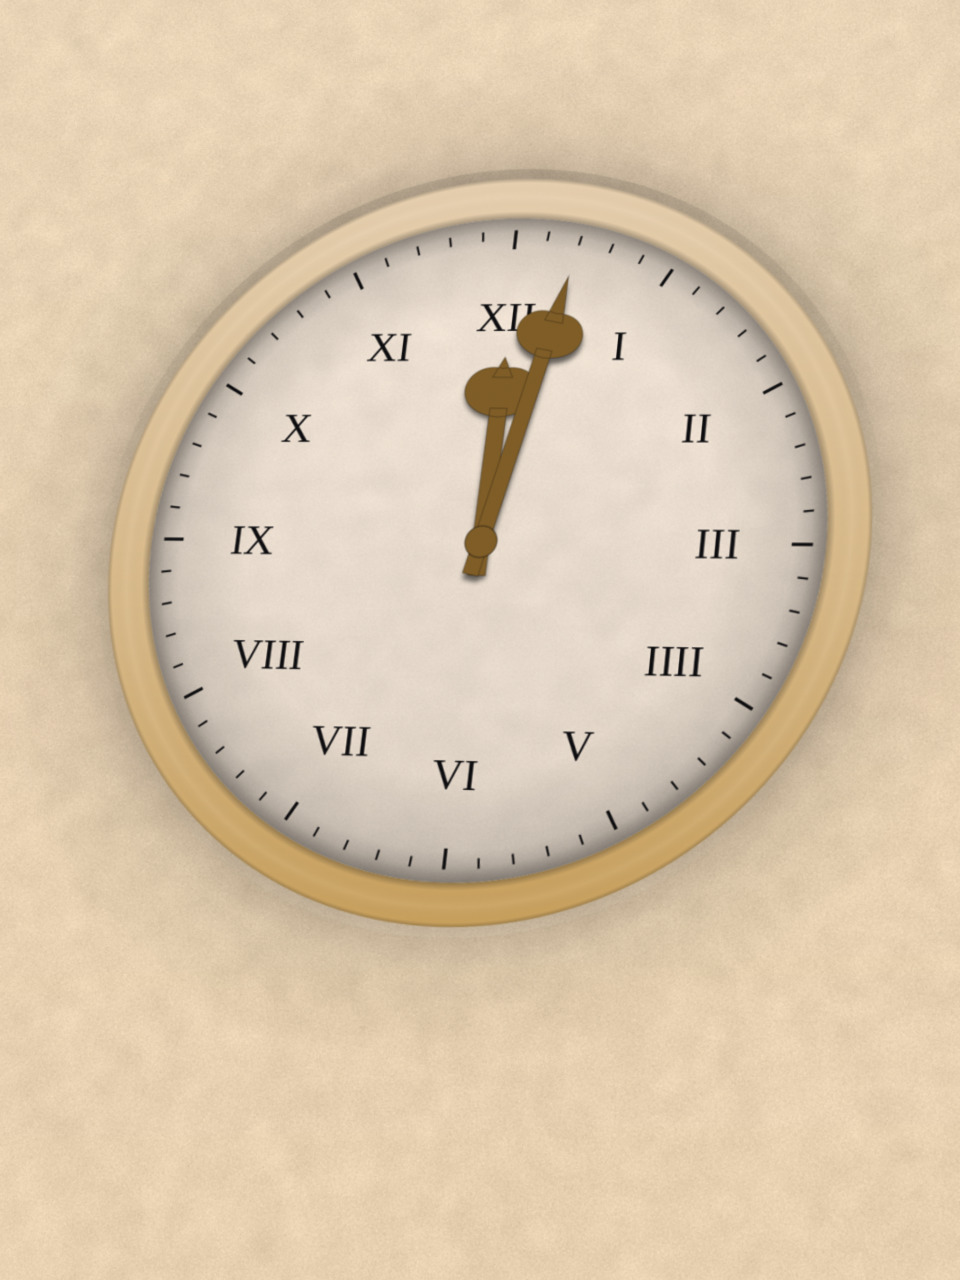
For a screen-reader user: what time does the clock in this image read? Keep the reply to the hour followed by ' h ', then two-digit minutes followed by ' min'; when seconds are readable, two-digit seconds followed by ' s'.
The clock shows 12 h 02 min
